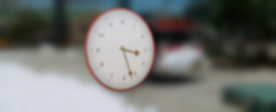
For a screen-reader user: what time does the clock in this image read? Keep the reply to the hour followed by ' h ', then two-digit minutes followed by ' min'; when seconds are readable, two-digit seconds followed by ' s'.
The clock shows 3 h 27 min
